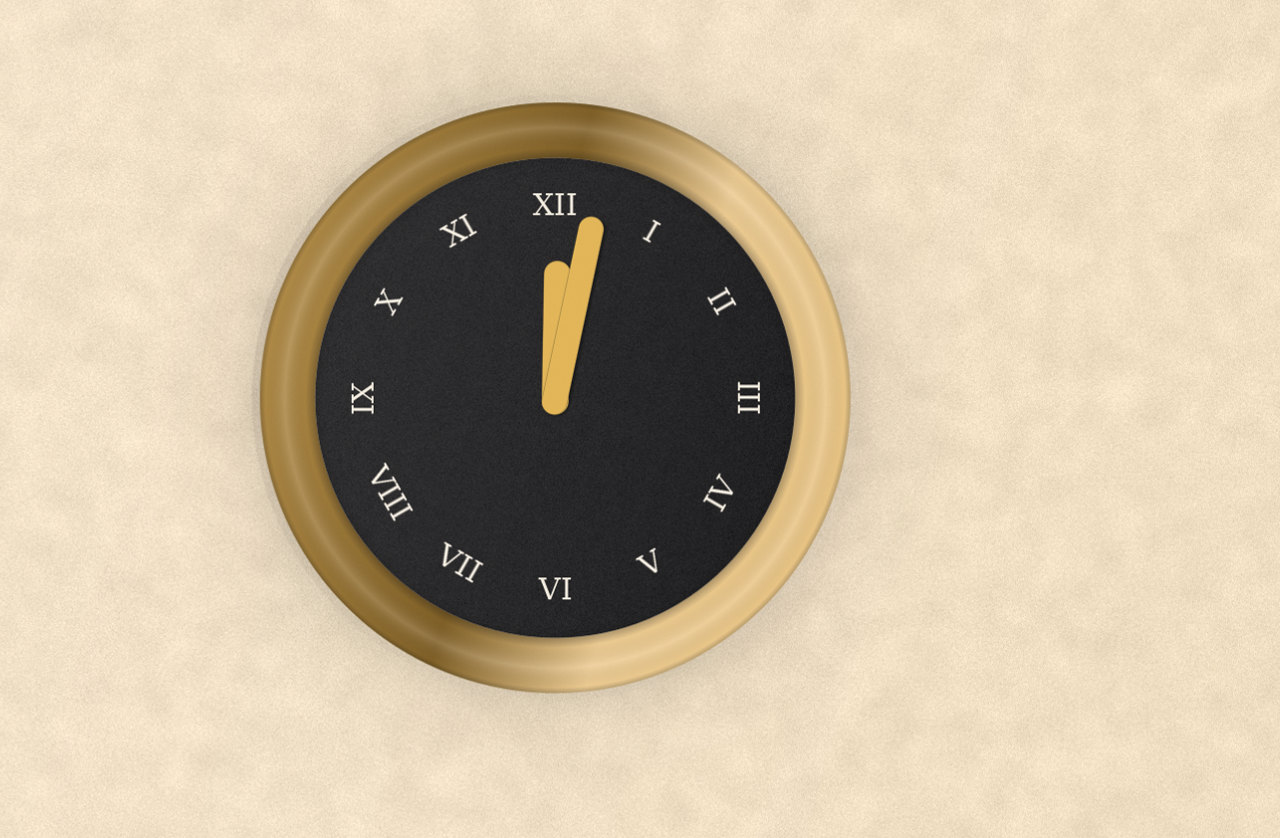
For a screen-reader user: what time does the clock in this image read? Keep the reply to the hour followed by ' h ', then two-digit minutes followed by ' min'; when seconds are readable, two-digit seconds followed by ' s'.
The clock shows 12 h 02 min
